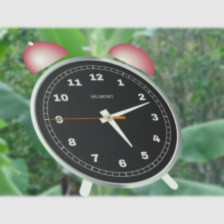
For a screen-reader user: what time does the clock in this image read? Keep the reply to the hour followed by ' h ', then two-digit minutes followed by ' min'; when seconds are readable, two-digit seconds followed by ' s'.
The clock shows 5 h 11 min 45 s
